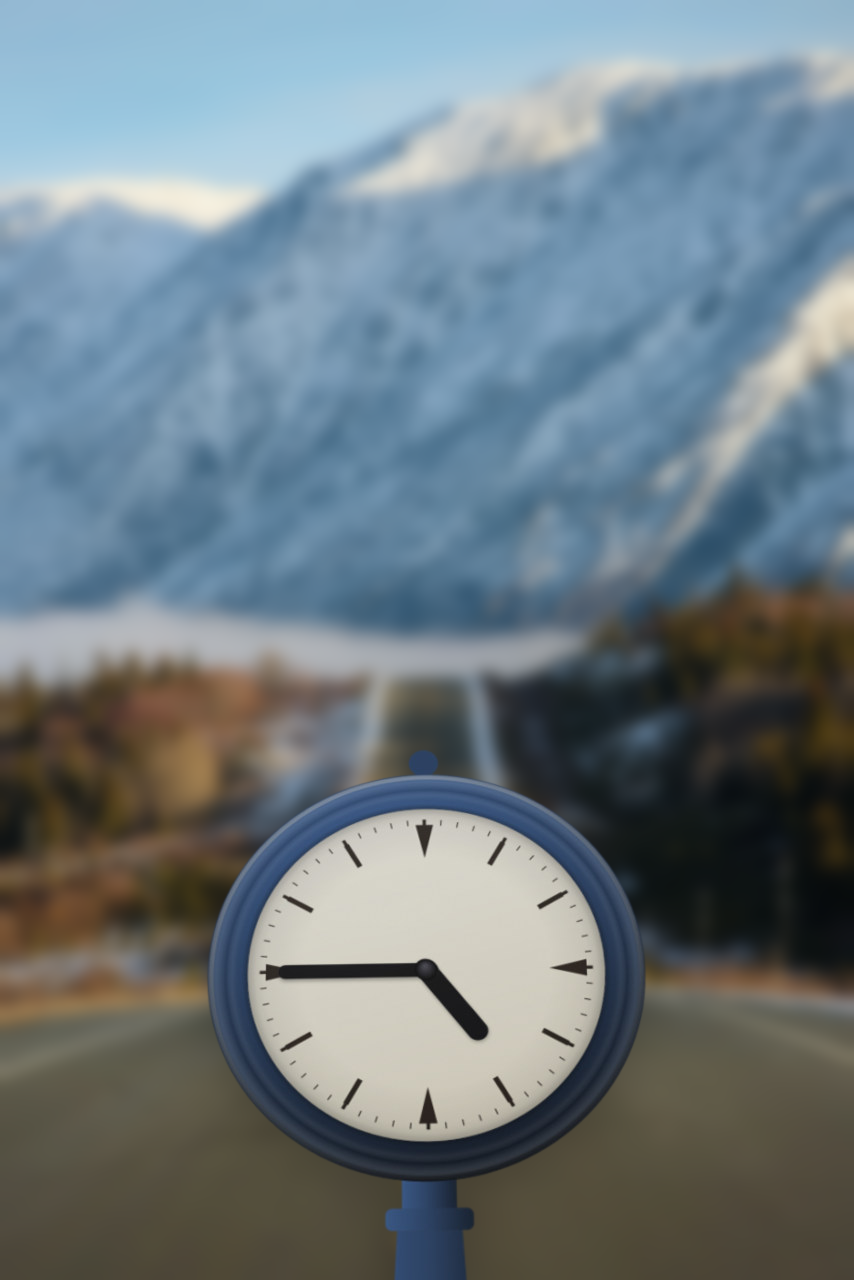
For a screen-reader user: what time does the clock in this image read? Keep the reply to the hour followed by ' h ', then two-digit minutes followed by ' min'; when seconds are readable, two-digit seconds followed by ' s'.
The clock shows 4 h 45 min
